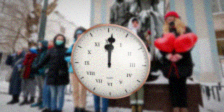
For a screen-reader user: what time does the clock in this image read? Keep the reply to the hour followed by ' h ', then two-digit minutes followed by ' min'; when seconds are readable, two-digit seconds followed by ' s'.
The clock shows 12 h 01 min
